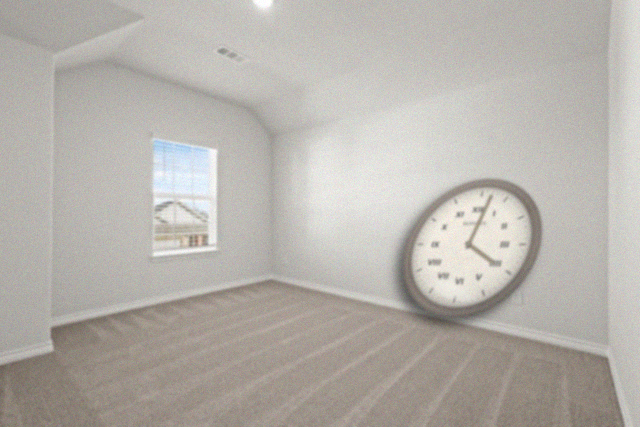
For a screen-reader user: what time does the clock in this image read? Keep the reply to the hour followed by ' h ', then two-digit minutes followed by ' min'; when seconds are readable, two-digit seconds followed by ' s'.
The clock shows 4 h 02 min
